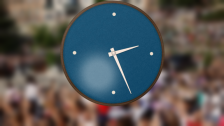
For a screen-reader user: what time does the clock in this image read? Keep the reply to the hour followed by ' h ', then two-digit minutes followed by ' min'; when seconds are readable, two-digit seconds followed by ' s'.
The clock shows 2 h 26 min
